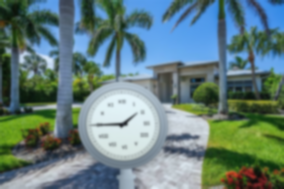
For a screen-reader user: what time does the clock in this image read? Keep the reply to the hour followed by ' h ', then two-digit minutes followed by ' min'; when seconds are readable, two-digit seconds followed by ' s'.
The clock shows 1 h 45 min
